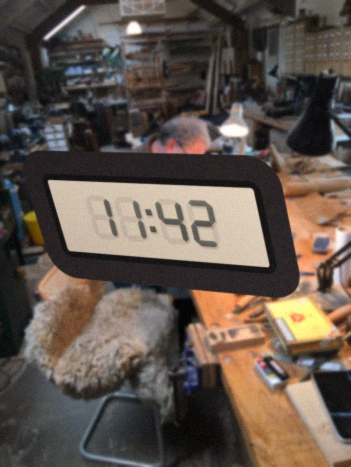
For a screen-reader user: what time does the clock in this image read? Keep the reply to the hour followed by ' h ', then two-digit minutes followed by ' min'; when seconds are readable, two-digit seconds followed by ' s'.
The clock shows 11 h 42 min
